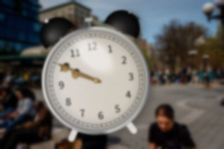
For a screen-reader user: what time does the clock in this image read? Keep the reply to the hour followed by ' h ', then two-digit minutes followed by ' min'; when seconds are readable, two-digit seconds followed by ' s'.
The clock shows 9 h 50 min
